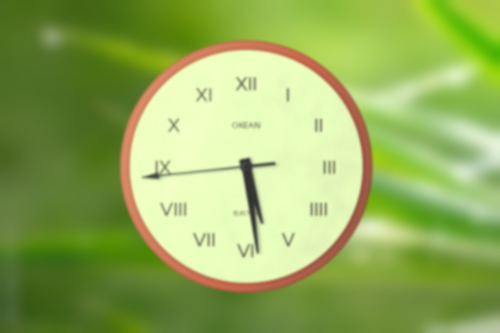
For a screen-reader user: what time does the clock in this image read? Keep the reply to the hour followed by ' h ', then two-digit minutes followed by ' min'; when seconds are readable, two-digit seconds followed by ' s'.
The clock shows 5 h 28 min 44 s
